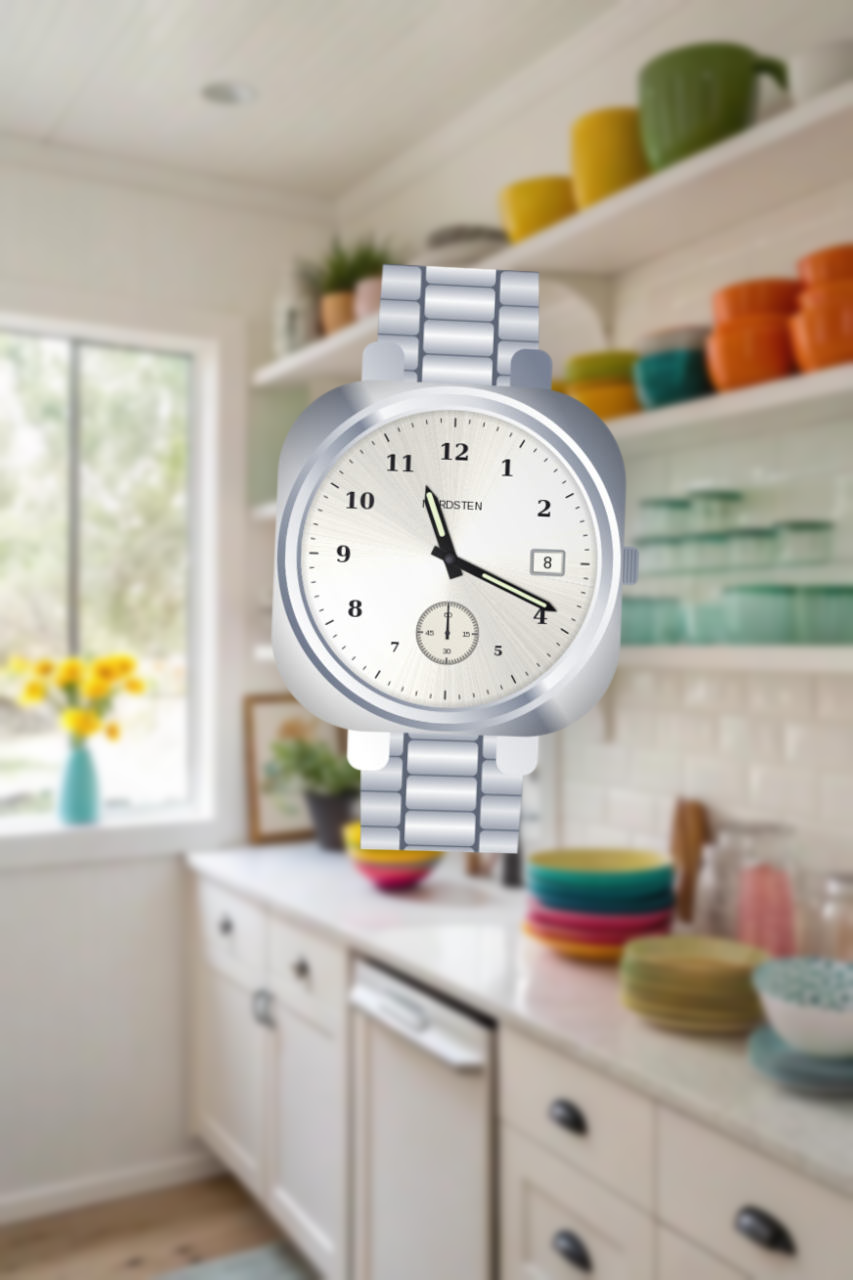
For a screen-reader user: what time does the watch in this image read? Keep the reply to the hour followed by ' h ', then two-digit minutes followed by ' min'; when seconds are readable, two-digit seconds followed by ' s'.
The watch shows 11 h 19 min
